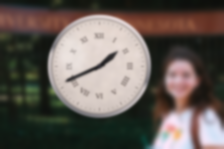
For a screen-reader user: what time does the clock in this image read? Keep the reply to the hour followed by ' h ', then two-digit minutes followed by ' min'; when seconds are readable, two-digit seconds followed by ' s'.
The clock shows 1 h 41 min
